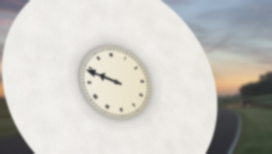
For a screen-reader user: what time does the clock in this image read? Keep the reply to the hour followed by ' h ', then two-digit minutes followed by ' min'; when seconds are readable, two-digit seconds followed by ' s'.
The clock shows 9 h 49 min
